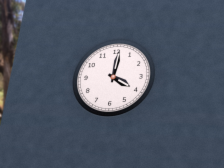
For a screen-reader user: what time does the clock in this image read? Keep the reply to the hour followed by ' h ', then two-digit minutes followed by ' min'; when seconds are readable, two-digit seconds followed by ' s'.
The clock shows 4 h 01 min
